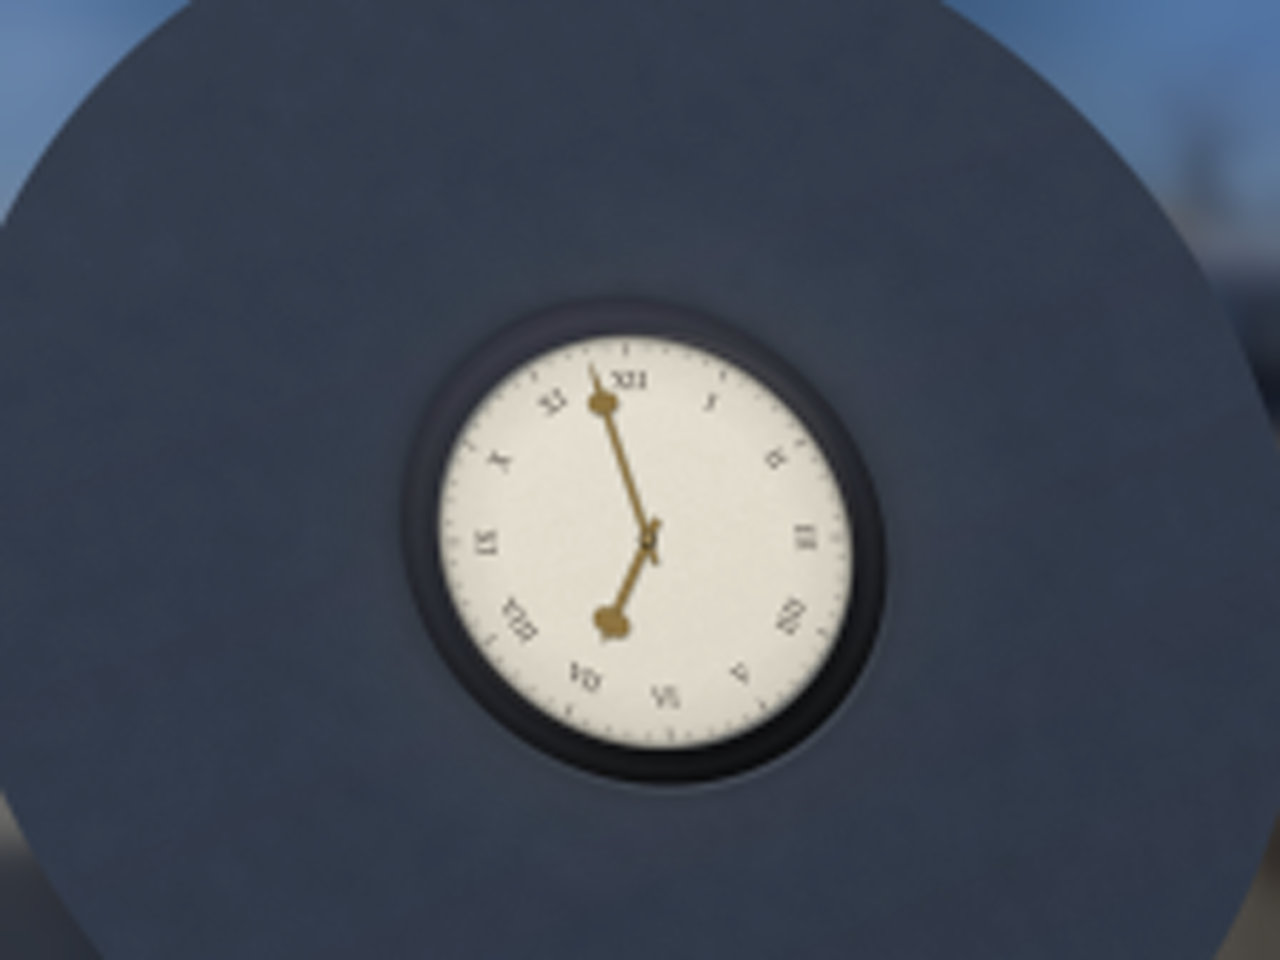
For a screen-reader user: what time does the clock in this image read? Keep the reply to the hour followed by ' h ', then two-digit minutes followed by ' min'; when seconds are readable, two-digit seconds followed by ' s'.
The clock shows 6 h 58 min
